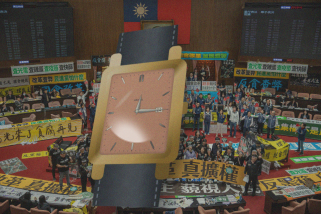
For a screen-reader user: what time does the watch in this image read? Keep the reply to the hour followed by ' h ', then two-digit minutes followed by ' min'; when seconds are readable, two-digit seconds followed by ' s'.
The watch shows 12 h 15 min
